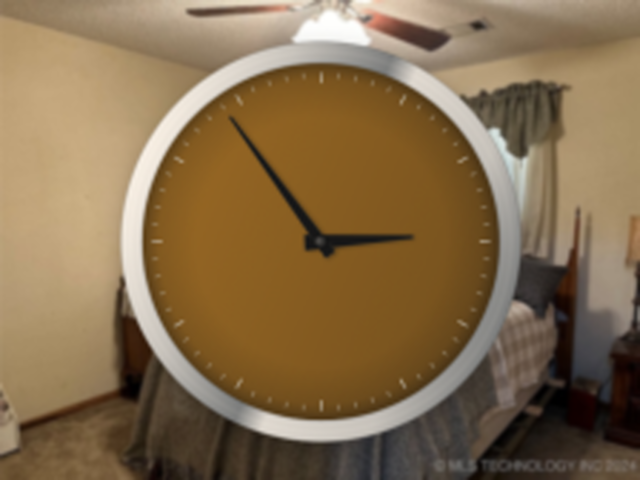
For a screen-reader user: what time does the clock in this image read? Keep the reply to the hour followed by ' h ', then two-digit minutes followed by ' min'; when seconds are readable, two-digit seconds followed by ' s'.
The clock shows 2 h 54 min
